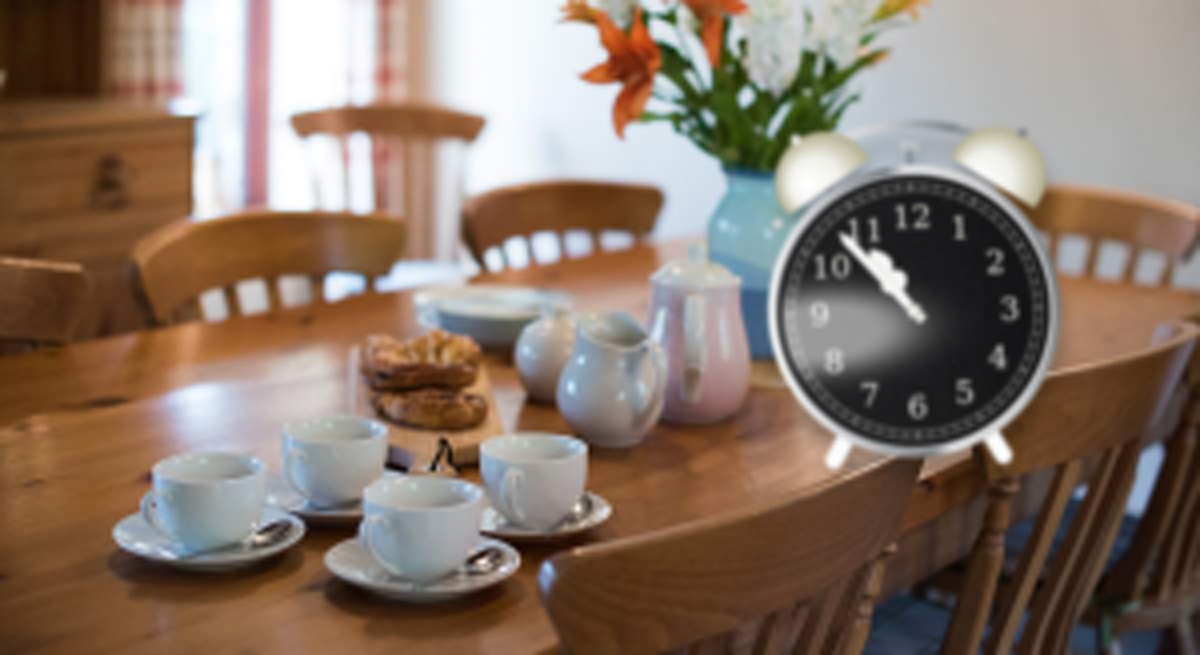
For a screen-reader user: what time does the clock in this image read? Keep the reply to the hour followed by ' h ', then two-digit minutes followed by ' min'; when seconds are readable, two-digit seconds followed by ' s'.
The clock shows 10 h 53 min
